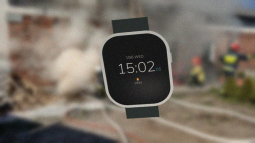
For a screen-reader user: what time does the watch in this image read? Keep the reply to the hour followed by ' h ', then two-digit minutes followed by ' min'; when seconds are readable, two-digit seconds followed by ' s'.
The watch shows 15 h 02 min
